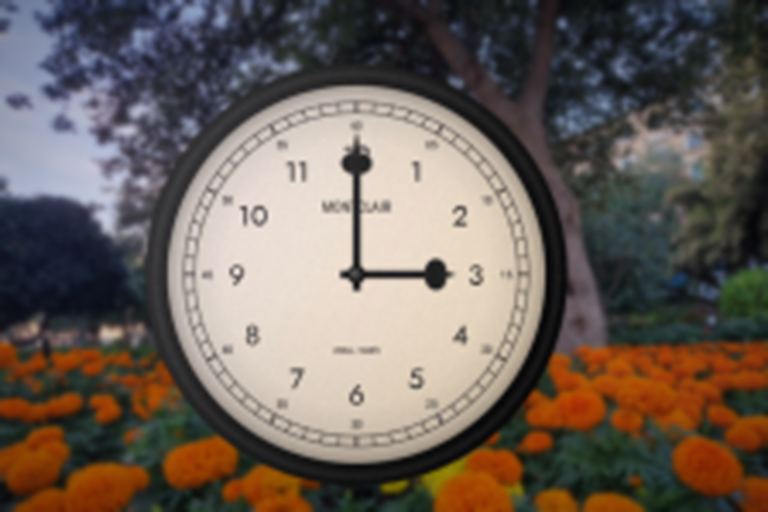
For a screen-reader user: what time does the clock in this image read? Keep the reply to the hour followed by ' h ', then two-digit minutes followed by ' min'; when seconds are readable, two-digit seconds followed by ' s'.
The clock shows 3 h 00 min
